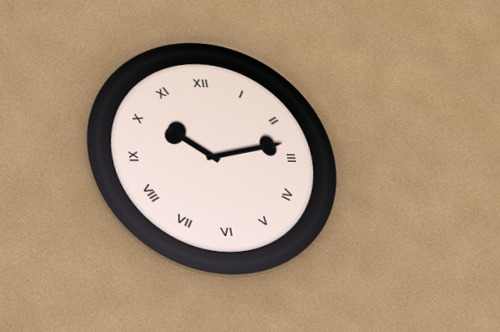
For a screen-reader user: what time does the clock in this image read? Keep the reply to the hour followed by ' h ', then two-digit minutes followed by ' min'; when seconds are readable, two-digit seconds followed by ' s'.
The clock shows 10 h 13 min
